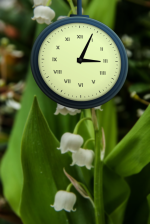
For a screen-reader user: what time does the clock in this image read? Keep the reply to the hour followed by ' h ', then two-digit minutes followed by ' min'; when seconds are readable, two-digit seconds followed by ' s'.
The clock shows 3 h 04 min
